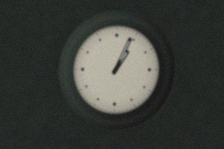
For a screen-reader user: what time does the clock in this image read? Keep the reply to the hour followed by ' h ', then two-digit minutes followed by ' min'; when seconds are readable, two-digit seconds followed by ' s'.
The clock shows 1 h 04 min
